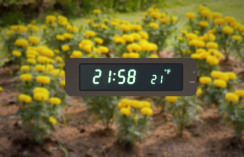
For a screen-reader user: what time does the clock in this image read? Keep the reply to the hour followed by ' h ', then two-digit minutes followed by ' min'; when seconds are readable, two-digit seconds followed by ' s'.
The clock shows 21 h 58 min
